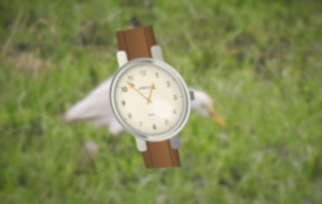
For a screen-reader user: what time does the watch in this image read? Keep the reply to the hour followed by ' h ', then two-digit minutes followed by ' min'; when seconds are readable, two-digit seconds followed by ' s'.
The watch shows 12 h 53 min
